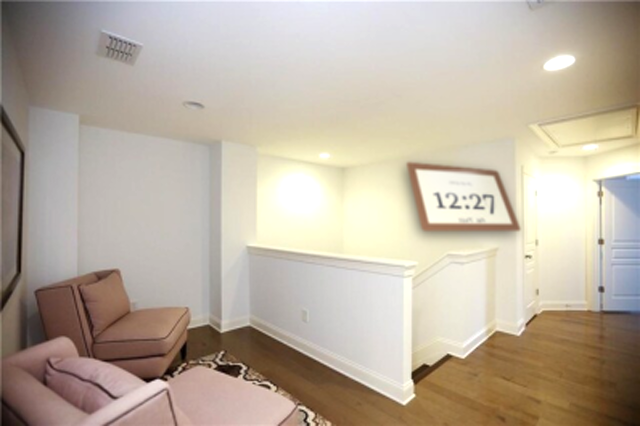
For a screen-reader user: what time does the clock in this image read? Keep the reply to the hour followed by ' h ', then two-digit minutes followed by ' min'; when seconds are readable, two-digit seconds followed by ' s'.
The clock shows 12 h 27 min
